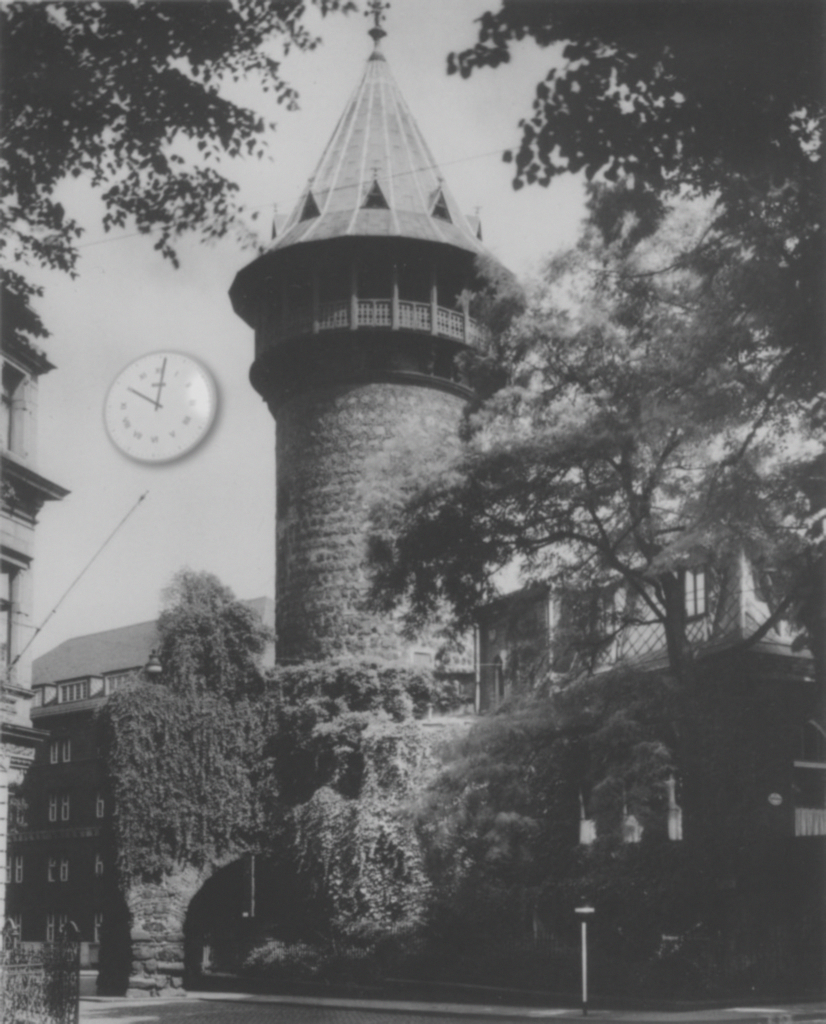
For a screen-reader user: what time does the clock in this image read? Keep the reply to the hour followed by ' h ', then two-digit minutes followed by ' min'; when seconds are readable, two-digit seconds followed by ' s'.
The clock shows 10 h 01 min
